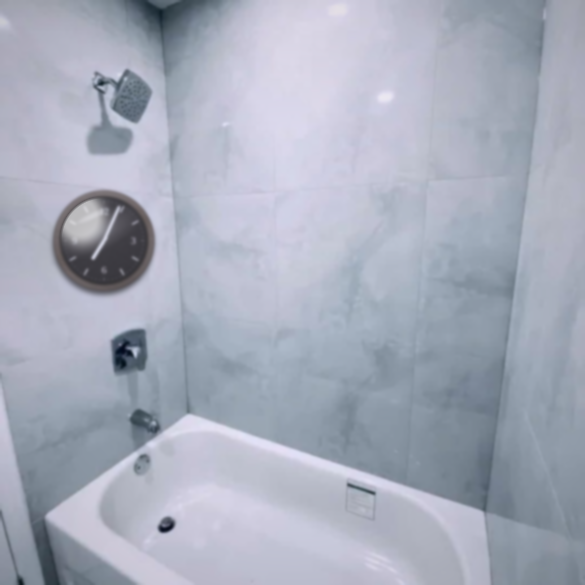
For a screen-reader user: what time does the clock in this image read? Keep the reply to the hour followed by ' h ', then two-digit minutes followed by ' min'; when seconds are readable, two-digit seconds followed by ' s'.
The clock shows 7 h 04 min
